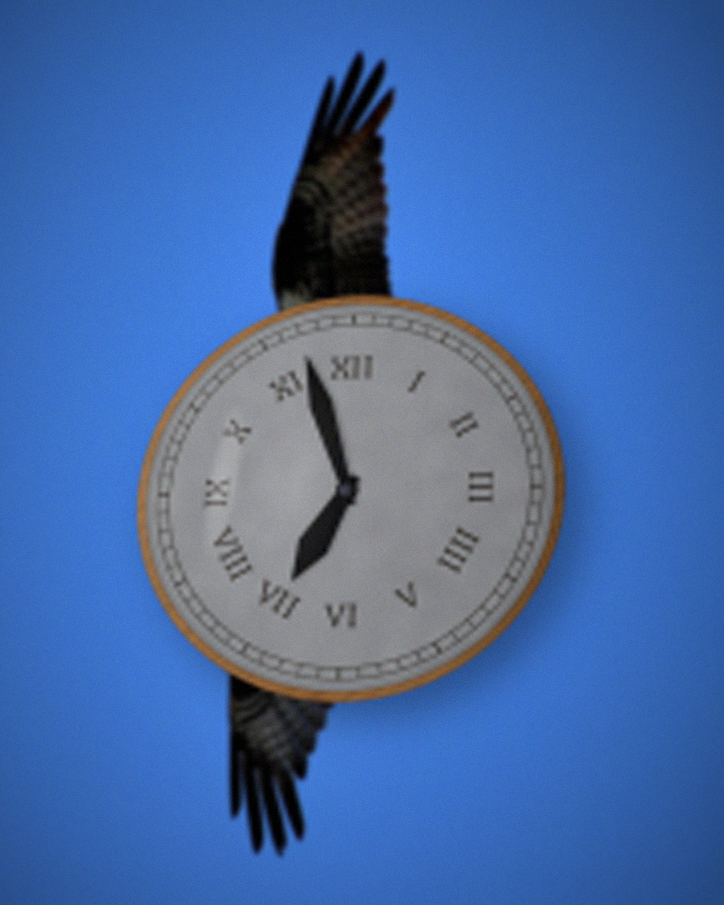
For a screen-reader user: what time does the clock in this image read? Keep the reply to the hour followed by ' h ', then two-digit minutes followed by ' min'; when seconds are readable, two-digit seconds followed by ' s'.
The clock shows 6 h 57 min
